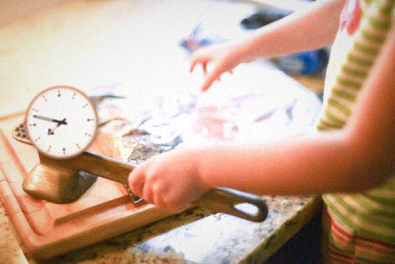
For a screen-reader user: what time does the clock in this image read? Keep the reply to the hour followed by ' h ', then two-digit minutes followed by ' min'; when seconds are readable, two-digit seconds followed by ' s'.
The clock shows 7 h 48 min
